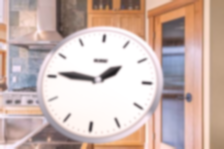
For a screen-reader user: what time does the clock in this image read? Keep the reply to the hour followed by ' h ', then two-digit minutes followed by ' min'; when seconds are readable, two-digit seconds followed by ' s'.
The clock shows 1 h 46 min
